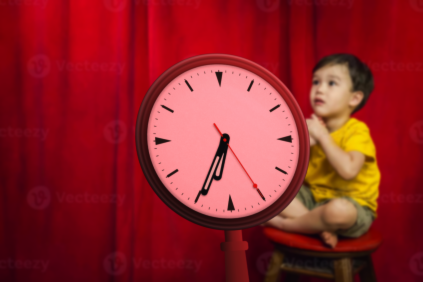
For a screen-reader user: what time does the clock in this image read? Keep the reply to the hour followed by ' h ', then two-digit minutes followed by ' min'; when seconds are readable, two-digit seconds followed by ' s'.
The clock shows 6 h 34 min 25 s
